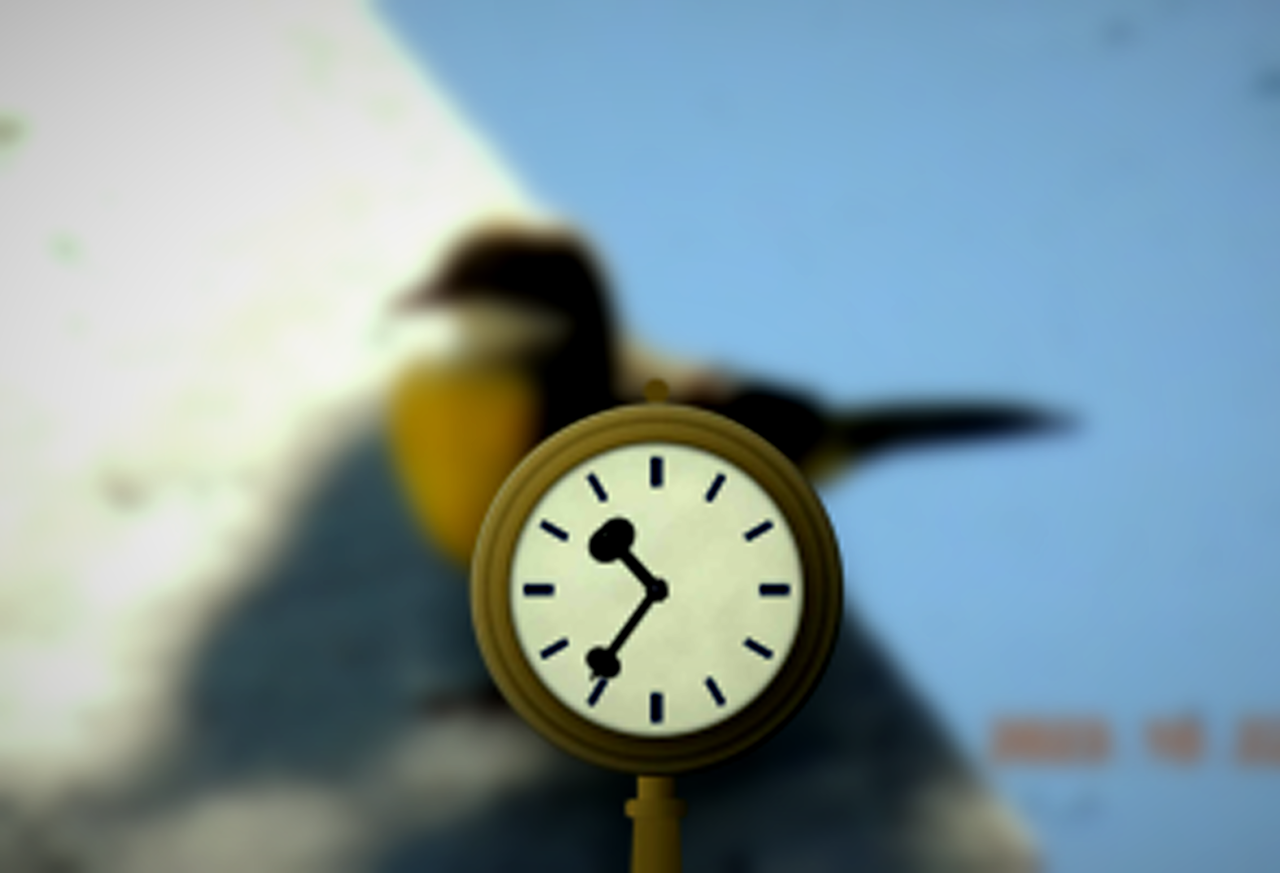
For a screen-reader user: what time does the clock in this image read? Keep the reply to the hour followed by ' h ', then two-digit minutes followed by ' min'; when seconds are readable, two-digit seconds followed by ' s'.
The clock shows 10 h 36 min
